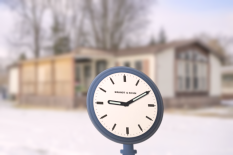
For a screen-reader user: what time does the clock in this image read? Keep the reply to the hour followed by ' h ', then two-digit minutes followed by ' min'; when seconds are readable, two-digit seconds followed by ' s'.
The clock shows 9 h 10 min
